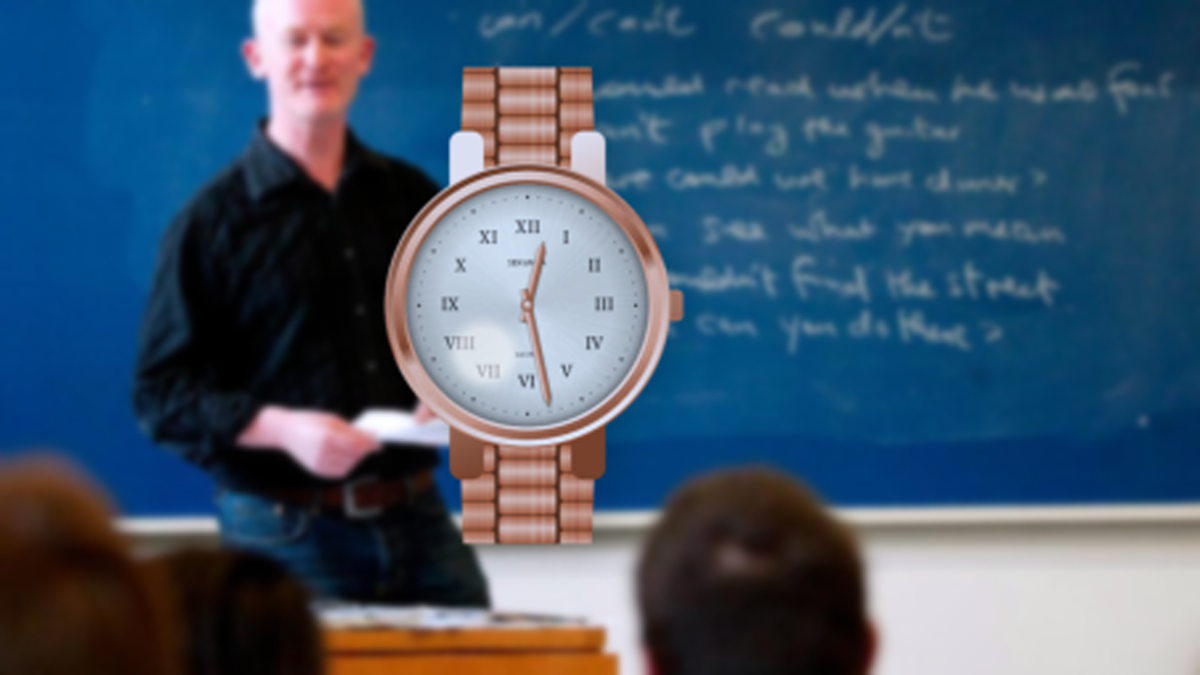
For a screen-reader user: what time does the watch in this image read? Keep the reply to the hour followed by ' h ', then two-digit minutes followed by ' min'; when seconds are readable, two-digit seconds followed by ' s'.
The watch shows 12 h 28 min
